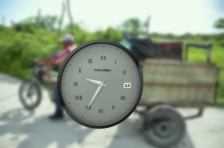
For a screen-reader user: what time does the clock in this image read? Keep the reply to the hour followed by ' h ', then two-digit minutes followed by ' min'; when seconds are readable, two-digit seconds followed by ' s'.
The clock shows 9 h 35 min
